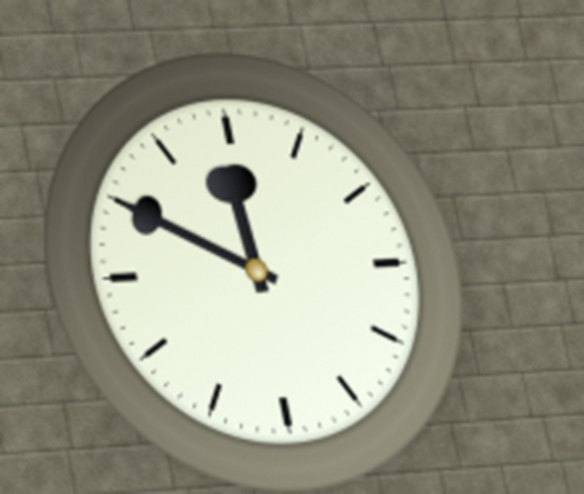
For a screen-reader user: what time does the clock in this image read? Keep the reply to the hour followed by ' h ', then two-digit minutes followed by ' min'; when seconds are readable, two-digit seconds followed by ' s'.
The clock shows 11 h 50 min
